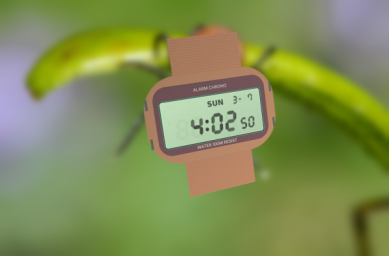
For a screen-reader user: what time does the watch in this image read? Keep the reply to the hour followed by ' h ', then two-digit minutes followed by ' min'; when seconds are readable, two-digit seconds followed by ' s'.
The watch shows 4 h 02 min 50 s
